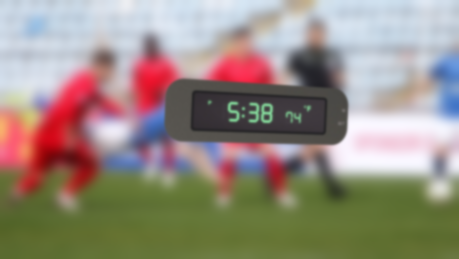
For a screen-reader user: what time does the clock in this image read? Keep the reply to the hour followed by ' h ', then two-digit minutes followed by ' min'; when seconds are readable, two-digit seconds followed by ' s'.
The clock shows 5 h 38 min
